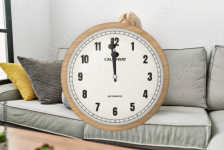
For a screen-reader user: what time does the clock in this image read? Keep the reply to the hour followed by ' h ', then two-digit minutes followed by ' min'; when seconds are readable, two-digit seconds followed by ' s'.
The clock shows 11 h 59 min
